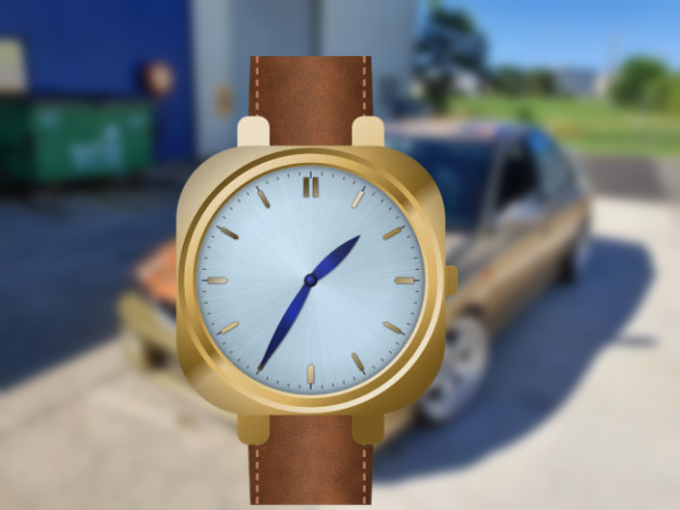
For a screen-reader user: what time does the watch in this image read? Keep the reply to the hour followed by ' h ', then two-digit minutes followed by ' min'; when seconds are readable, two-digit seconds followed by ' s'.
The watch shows 1 h 35 min
